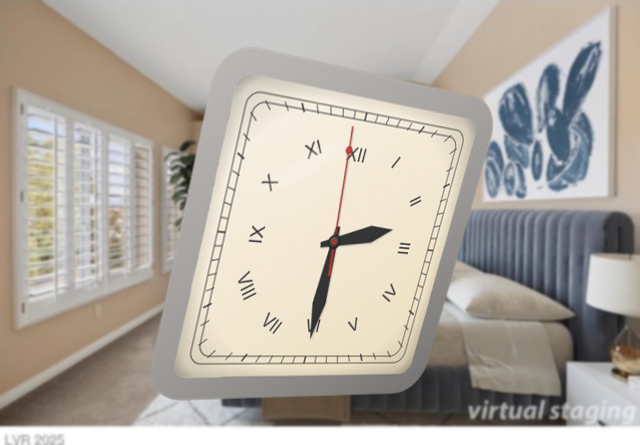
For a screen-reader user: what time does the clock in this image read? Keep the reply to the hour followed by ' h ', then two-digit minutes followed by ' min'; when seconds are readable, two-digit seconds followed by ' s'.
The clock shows 2 h 29 min 59 s
